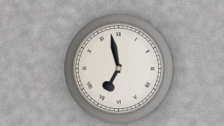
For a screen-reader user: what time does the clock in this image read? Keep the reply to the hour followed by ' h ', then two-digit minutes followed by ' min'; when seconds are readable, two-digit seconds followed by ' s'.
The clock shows 6 h 58 min
